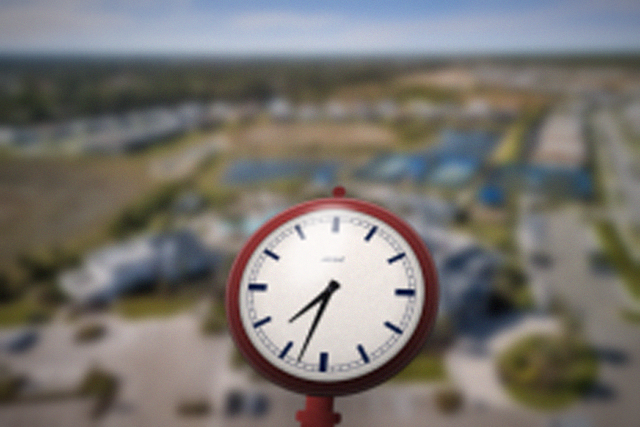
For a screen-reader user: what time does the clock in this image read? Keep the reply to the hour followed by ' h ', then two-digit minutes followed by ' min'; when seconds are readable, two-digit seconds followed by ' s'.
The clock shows 7 h 33 min
